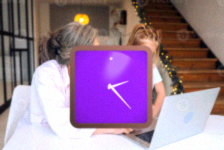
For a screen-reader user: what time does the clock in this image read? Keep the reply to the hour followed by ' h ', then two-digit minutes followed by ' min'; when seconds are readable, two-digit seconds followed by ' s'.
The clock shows 2 h 23 min
